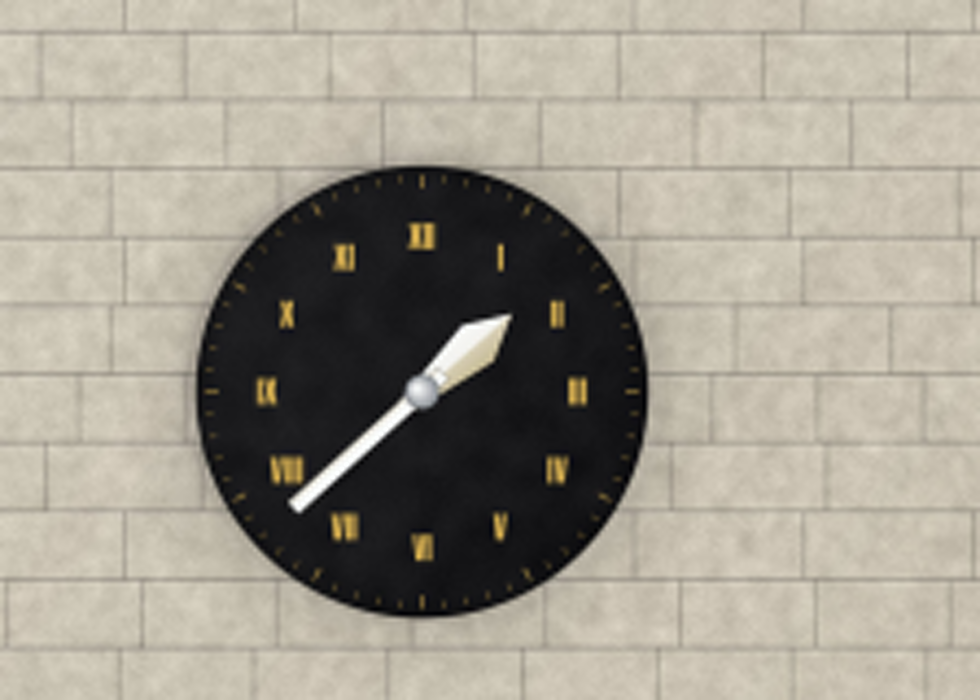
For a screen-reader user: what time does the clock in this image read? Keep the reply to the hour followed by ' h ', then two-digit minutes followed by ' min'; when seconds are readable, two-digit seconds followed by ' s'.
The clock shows 1 h 38 min
